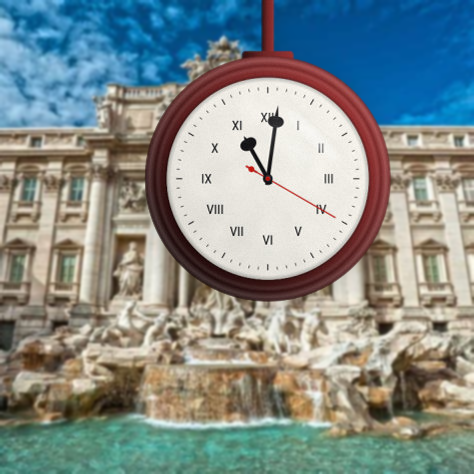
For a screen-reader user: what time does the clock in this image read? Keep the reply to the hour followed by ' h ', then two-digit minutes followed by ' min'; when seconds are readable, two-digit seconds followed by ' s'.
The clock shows 11 h 01 min 20 s
